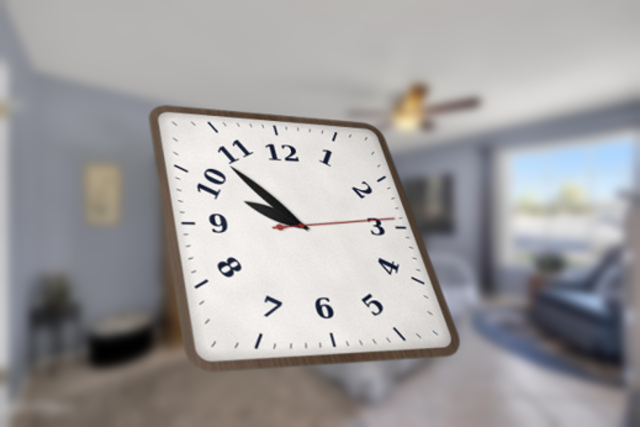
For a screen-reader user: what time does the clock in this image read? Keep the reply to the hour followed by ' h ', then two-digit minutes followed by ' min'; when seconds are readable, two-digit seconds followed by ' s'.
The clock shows 9 h 53 min 14 s
